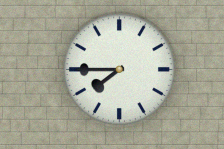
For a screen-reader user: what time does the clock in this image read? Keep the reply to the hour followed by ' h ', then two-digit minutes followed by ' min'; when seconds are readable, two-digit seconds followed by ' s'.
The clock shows 7 h 45 min
